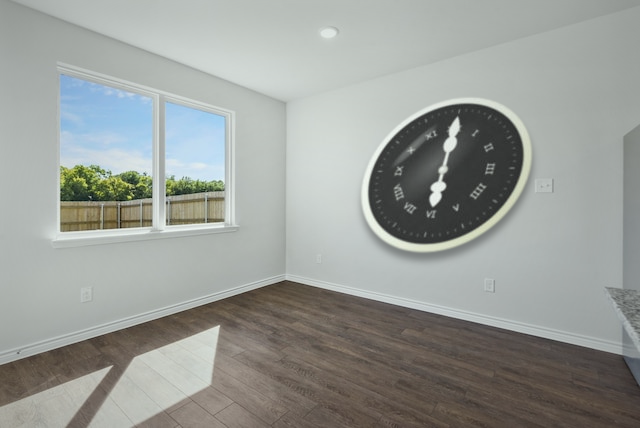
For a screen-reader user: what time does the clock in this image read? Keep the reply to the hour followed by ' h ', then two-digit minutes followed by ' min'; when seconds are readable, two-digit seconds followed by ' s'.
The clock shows 6 h 00 min
